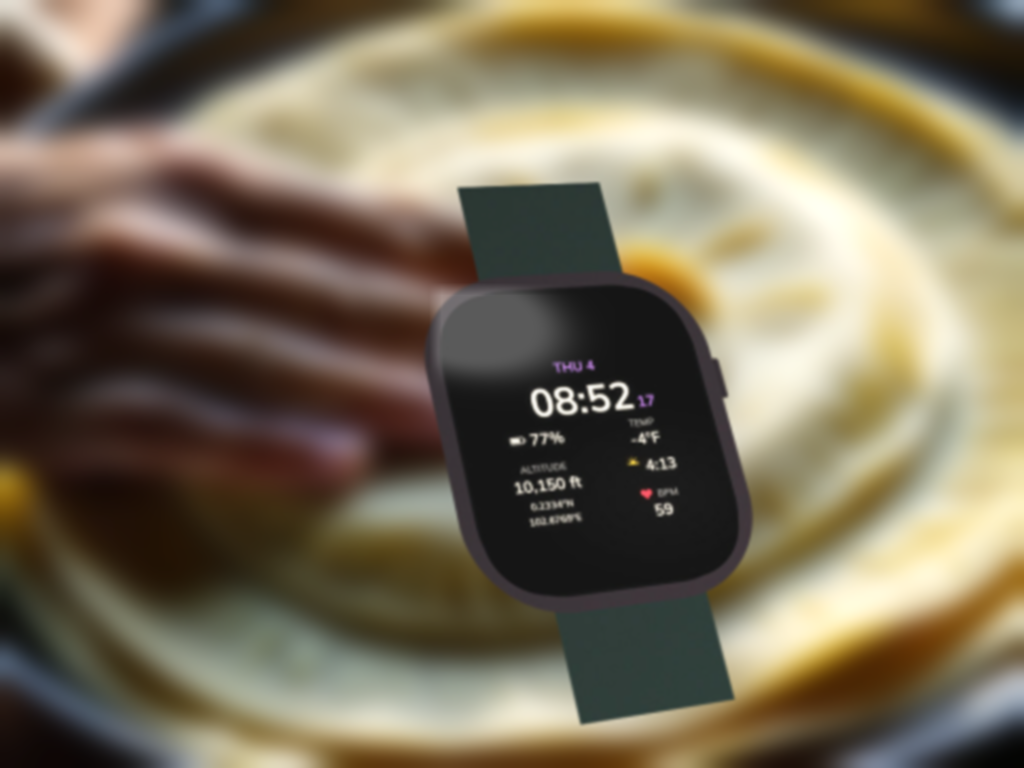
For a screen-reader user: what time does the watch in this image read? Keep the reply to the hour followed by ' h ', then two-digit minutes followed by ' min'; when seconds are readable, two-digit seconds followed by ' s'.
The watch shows 8 h 52 min
